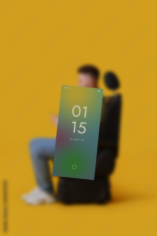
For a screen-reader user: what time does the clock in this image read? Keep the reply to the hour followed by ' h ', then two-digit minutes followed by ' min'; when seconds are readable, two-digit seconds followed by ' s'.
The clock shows 1 h 15 min
